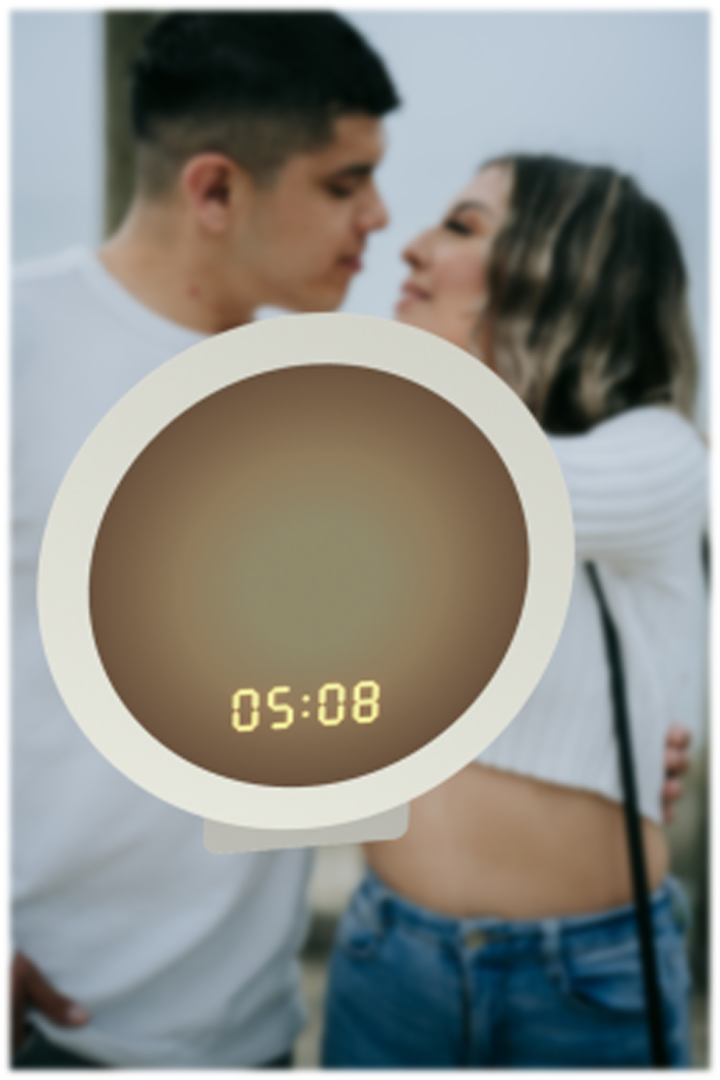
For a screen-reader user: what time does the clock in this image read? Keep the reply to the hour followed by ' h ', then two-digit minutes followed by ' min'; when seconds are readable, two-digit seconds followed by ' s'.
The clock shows 5 h 08 min
